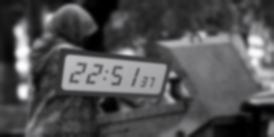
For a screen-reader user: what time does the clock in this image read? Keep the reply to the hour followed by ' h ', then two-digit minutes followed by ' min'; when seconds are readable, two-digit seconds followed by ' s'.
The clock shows 22 h 51 min
